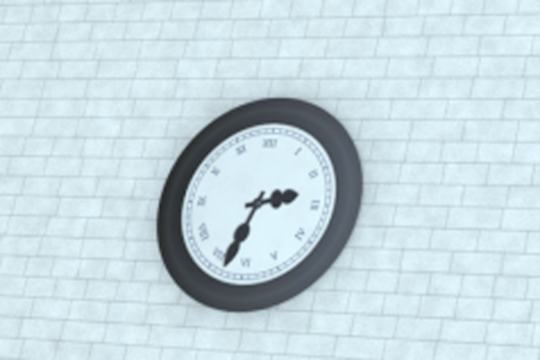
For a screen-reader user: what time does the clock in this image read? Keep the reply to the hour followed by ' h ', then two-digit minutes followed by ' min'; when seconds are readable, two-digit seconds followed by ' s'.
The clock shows 2 h 33 min
